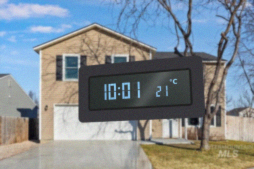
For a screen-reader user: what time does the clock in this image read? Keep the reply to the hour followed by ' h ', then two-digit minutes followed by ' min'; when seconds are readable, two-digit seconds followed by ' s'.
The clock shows 10 h 01 min
